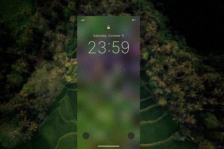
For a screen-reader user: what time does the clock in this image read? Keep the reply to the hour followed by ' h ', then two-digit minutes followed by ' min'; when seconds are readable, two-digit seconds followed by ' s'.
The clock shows 23 h 59 min
